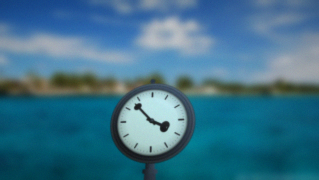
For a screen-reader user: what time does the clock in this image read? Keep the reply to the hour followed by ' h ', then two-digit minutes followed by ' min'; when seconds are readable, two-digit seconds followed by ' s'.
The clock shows 3 h 53 min
